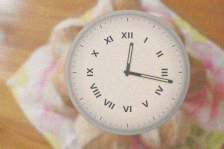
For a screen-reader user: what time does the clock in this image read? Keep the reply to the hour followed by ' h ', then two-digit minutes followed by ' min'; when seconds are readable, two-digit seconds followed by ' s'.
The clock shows 12 h 17 min
